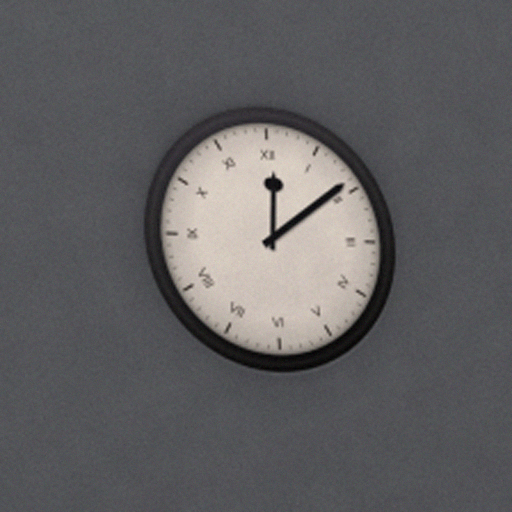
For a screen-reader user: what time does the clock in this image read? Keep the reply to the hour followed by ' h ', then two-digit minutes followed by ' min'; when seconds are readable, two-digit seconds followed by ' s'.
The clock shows 12 h 09 min
